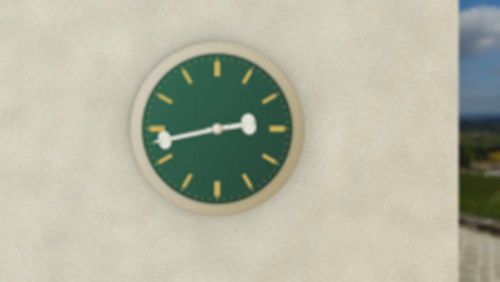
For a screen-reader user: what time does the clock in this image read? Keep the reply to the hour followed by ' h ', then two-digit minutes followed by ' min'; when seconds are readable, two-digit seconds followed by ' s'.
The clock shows 2 h 43 min
